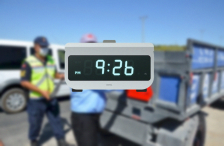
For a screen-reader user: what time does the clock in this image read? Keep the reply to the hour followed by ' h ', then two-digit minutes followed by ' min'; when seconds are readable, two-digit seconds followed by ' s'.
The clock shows 9 h 26 min
